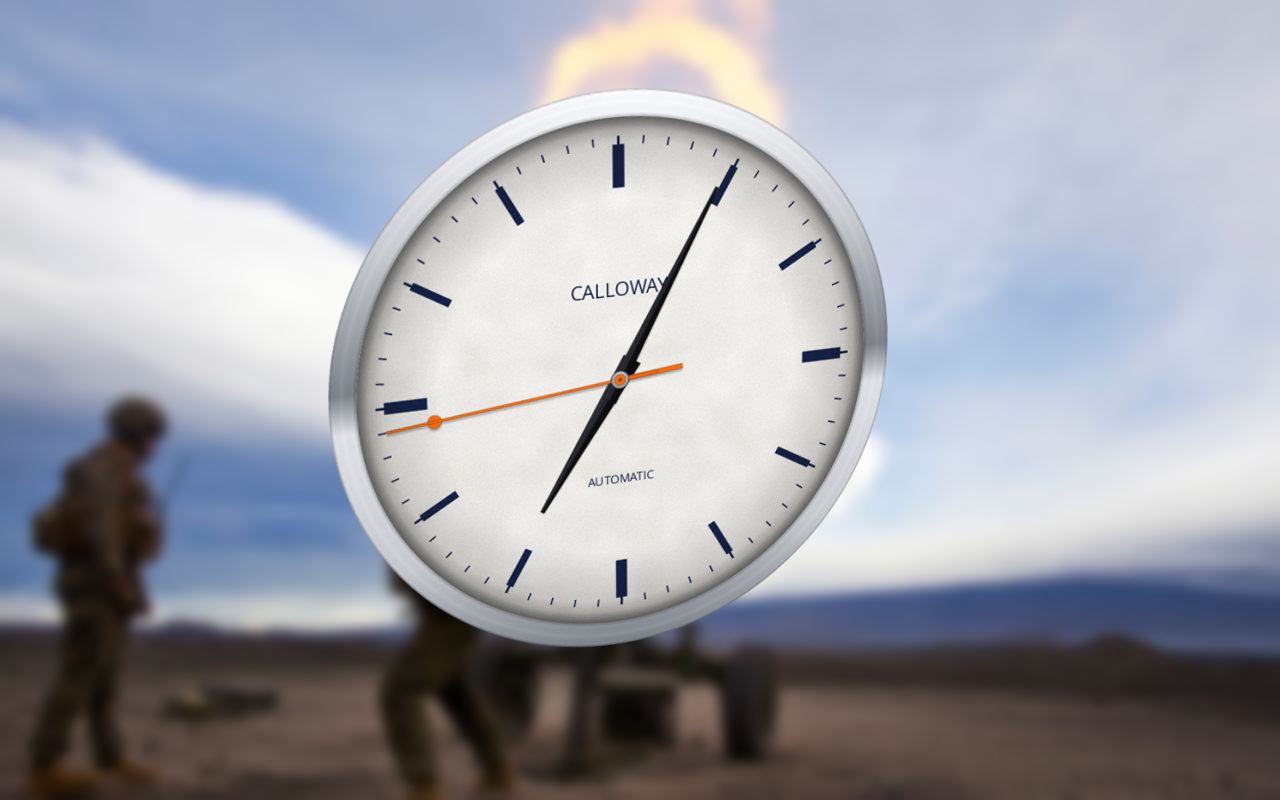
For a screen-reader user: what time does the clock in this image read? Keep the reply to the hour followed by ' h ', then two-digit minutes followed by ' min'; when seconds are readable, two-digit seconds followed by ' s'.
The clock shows 7 h 04 min 44 s
